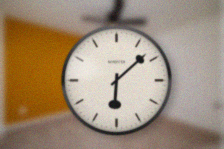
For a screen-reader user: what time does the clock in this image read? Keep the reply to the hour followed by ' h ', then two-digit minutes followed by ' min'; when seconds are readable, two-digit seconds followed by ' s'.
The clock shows 6 h 08 min
